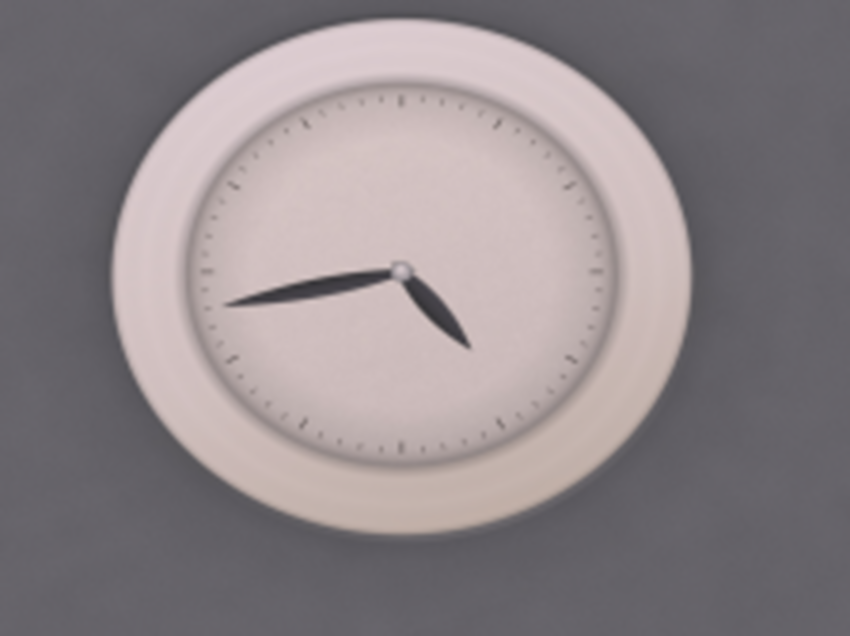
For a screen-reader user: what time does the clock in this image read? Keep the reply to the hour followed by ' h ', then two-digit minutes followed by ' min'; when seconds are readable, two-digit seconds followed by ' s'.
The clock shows 4 h 43 min
